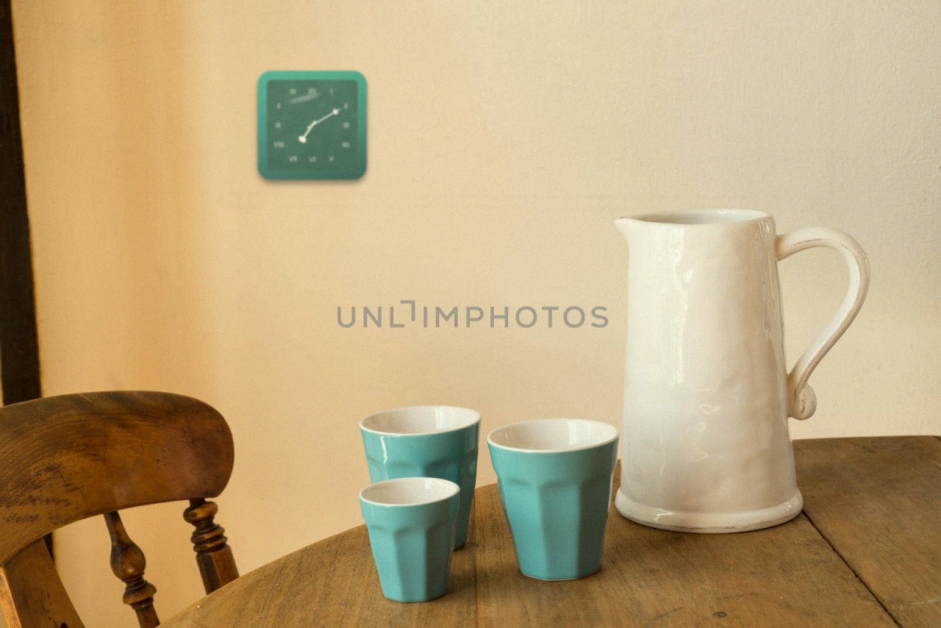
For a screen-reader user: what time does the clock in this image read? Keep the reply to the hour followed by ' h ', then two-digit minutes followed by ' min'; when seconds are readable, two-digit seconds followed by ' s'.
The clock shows 7 h 10 min
